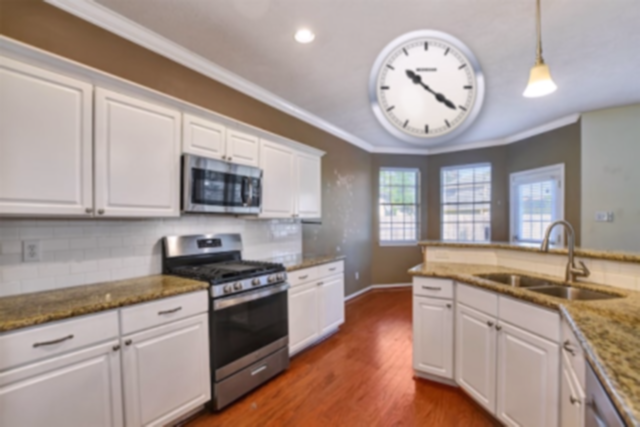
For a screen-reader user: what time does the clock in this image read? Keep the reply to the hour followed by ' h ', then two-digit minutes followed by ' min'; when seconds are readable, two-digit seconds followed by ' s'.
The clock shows 10 h 21 min
